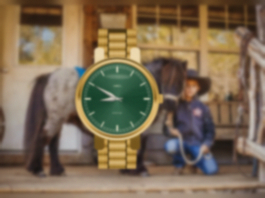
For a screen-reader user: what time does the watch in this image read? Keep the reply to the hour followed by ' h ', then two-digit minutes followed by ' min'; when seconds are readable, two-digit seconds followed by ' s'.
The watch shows 8 h 50 min
